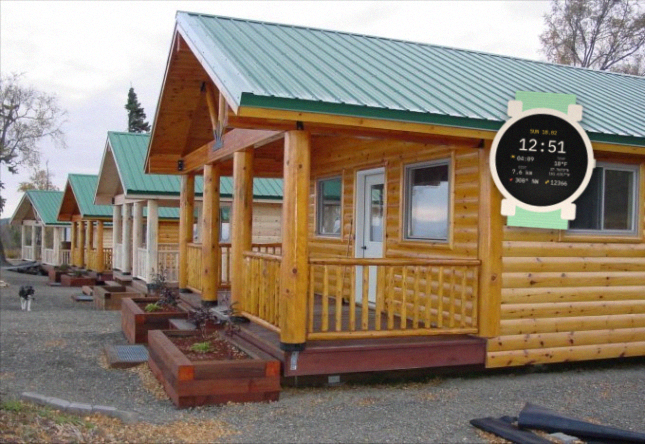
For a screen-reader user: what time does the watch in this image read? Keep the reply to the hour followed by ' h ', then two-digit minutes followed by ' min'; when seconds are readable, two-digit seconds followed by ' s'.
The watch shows 12 h 51 min
